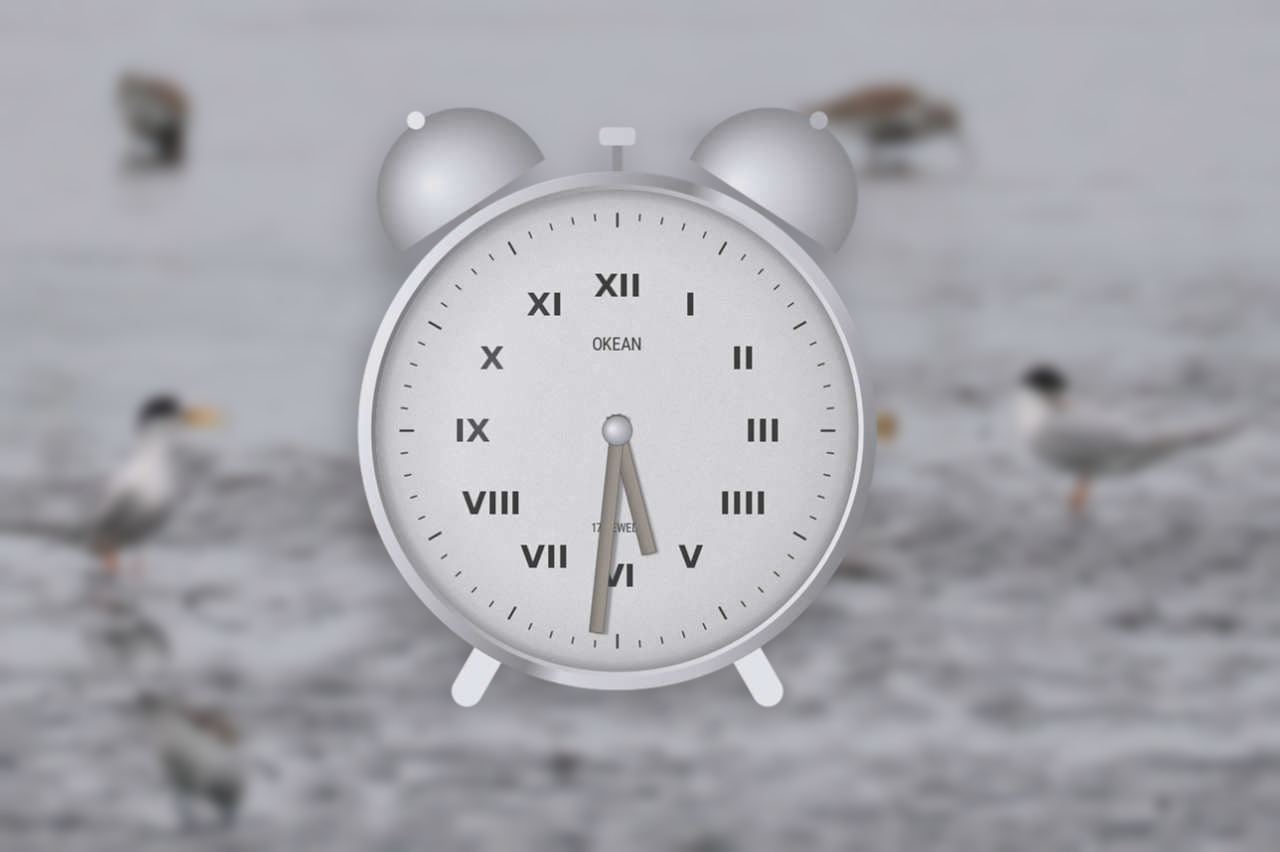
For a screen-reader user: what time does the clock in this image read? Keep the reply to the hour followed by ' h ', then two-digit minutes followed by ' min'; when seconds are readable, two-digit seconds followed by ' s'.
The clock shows 5 h 31 min
